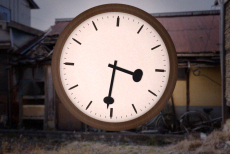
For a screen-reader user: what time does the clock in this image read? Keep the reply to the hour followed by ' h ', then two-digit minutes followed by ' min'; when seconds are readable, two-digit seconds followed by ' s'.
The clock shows 3 h 31 min
